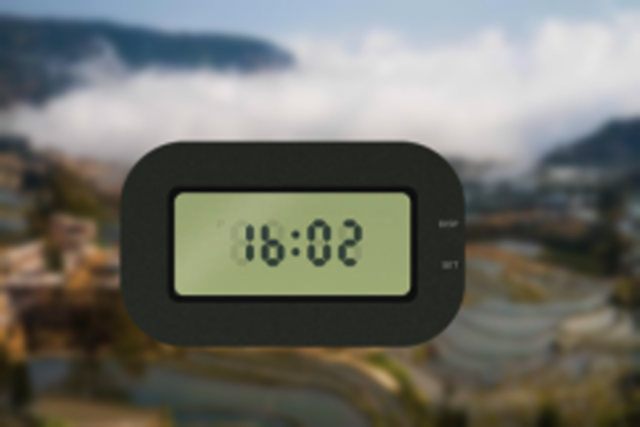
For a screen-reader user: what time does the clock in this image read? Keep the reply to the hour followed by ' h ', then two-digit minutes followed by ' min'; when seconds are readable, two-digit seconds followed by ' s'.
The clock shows 16 h 02 min
